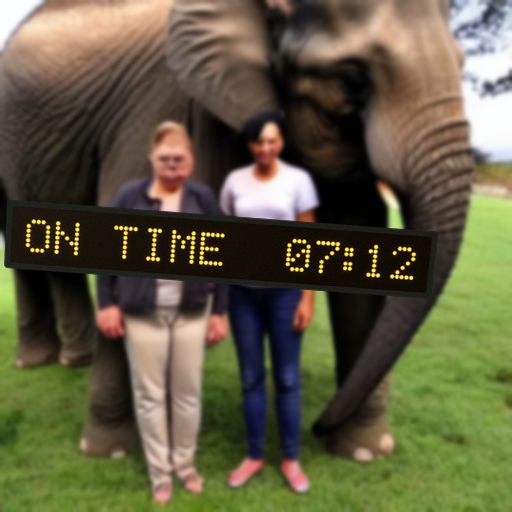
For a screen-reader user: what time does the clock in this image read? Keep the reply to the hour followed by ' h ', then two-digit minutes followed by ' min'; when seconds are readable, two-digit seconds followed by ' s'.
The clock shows 7 h 12 min
